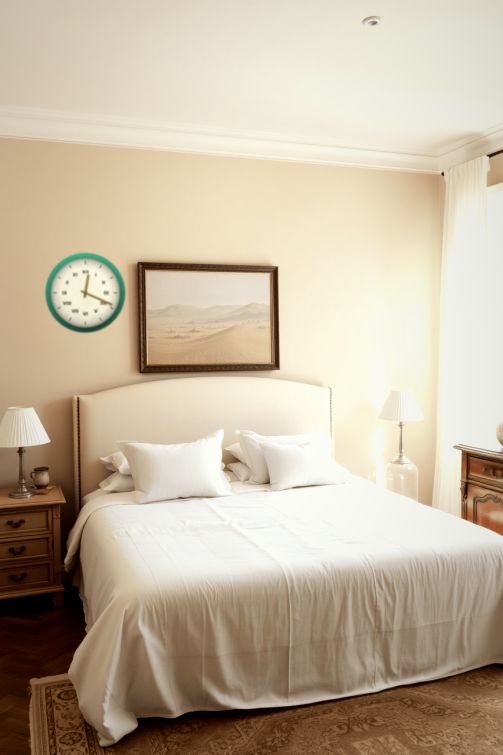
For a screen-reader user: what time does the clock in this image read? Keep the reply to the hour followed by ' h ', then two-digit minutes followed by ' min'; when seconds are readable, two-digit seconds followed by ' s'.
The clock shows 12 h 19 min
